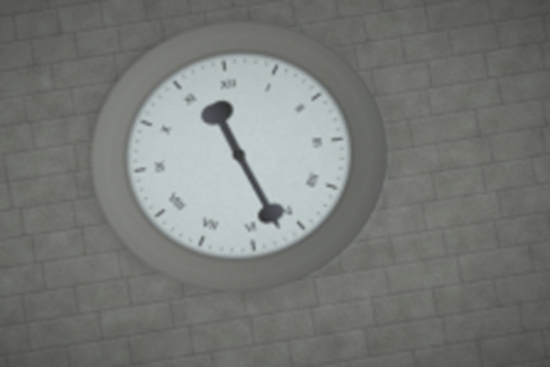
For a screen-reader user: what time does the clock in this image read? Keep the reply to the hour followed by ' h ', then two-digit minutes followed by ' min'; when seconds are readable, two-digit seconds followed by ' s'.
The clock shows 11 h 27 min
